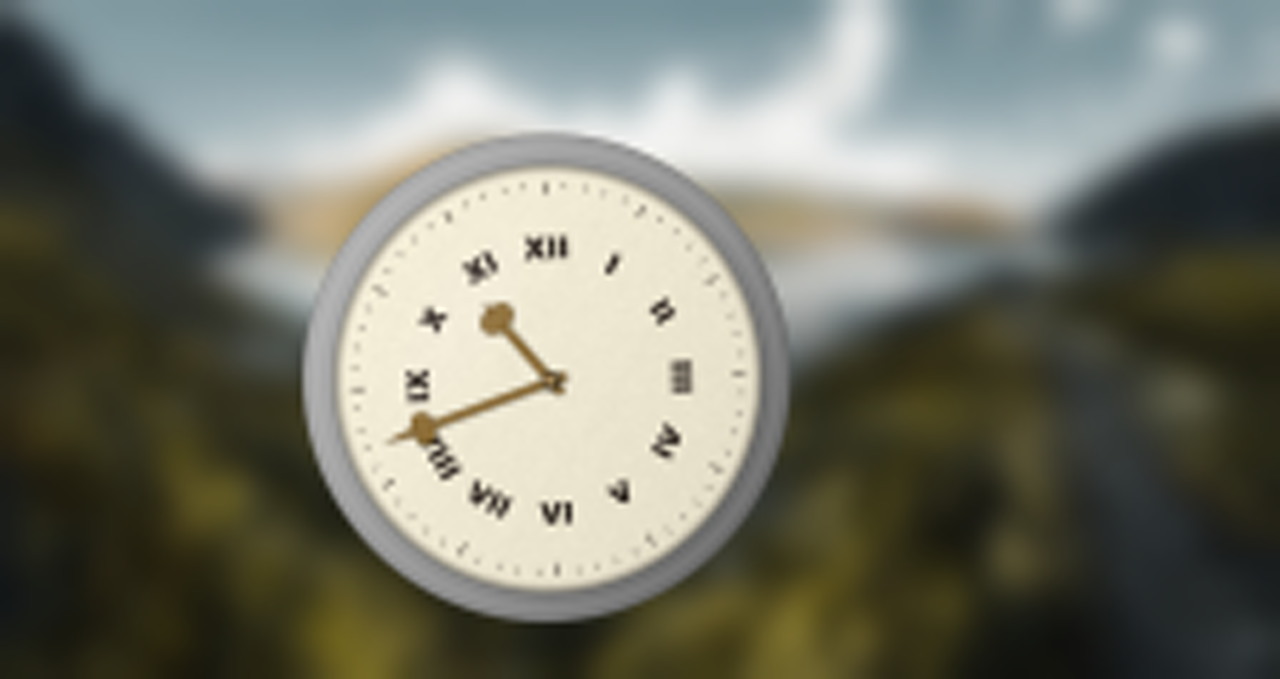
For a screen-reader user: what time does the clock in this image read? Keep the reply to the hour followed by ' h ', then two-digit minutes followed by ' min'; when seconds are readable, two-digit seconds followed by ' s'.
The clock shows 10 h 42 min
